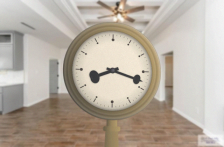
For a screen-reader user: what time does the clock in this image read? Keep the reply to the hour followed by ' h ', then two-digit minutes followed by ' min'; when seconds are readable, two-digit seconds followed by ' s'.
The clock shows 8 h 18 min
